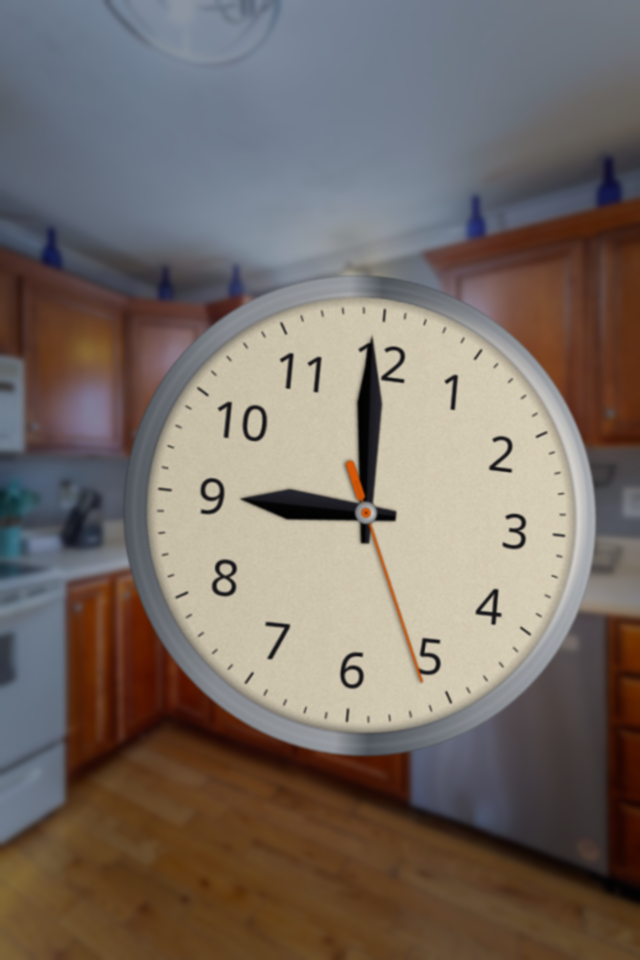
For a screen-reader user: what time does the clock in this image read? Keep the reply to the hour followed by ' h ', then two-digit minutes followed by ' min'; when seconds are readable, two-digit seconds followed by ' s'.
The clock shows 8 h 59 min 26 s
